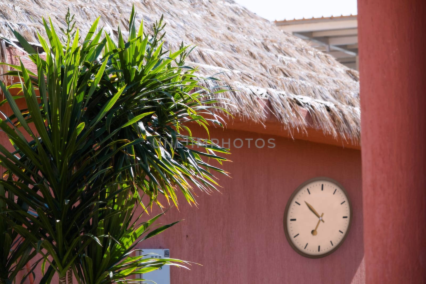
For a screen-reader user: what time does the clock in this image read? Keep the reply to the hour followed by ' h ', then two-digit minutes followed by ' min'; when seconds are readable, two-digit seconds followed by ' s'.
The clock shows 6 h 52 min
